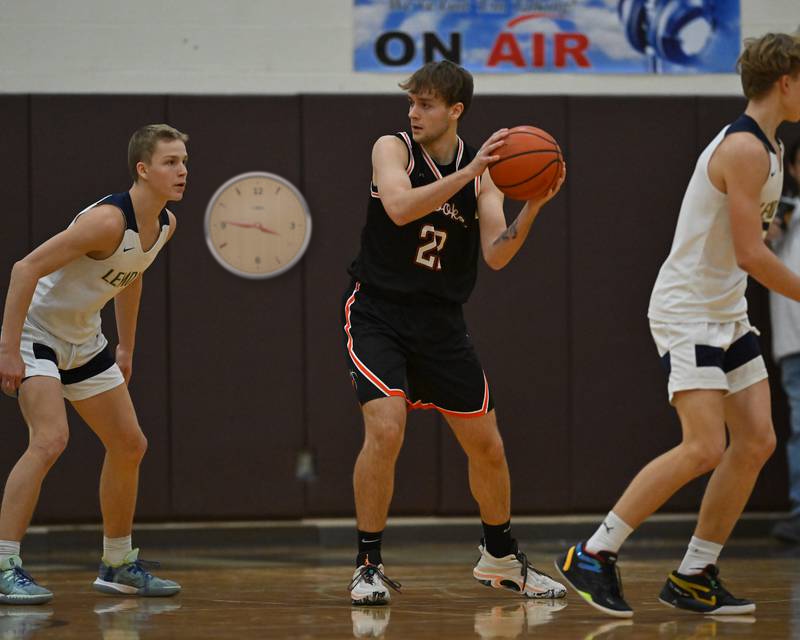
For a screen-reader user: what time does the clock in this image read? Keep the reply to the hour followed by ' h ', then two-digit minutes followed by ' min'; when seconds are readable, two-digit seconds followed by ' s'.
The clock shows 3 h 46 min
